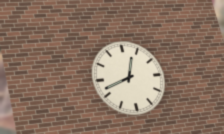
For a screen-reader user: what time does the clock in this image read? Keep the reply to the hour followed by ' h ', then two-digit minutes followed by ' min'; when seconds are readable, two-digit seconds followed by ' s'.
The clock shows 12 h 42 min
